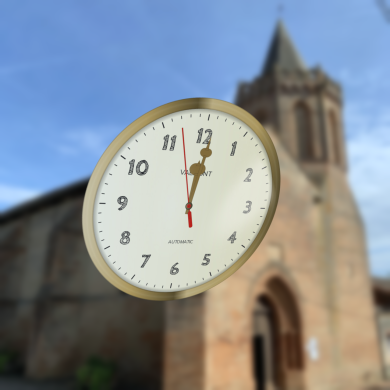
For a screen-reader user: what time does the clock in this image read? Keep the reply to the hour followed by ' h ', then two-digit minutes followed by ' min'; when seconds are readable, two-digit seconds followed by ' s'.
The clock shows 12 h 00 min 57 s
